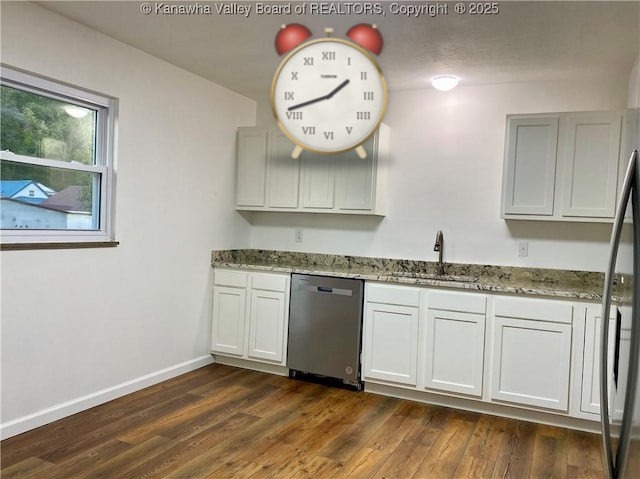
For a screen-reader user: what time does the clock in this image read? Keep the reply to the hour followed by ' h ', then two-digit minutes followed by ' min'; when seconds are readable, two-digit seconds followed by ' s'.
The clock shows 1 h 42 min
